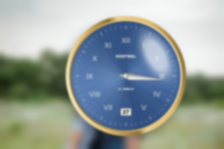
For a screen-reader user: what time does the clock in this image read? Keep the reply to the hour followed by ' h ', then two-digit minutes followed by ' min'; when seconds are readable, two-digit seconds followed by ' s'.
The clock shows 3 h 16 min
